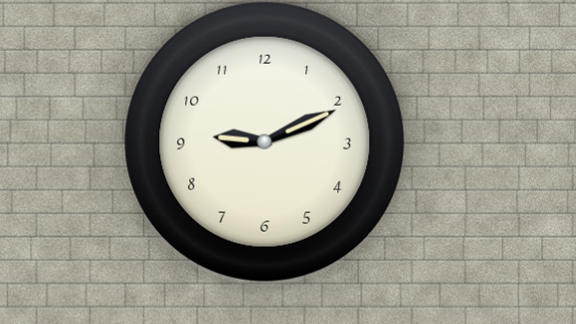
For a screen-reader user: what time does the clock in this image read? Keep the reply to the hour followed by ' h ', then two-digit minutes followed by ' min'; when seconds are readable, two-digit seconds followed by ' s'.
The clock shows 9 h 11 min
